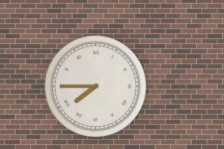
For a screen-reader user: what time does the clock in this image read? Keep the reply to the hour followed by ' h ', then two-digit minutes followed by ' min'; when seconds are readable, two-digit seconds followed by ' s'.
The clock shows 7 h 45 min
